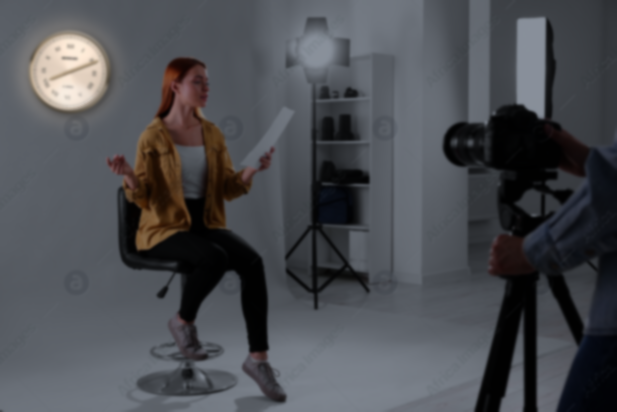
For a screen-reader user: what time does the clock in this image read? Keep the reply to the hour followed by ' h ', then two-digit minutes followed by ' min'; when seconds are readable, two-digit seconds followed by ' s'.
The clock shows 8 h 11 min
